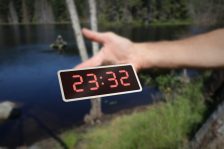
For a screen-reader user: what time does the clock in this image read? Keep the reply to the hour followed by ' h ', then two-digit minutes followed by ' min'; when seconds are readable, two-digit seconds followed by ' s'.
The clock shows 23 h 32 min
